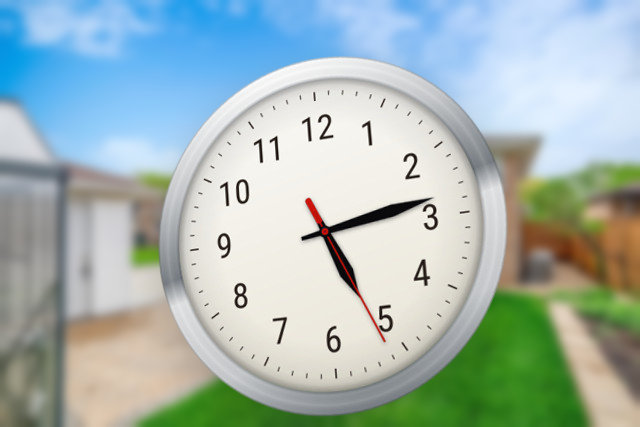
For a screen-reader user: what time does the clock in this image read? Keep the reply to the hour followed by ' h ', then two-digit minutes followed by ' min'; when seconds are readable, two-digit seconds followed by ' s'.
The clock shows 5 h 13 min 26 s
